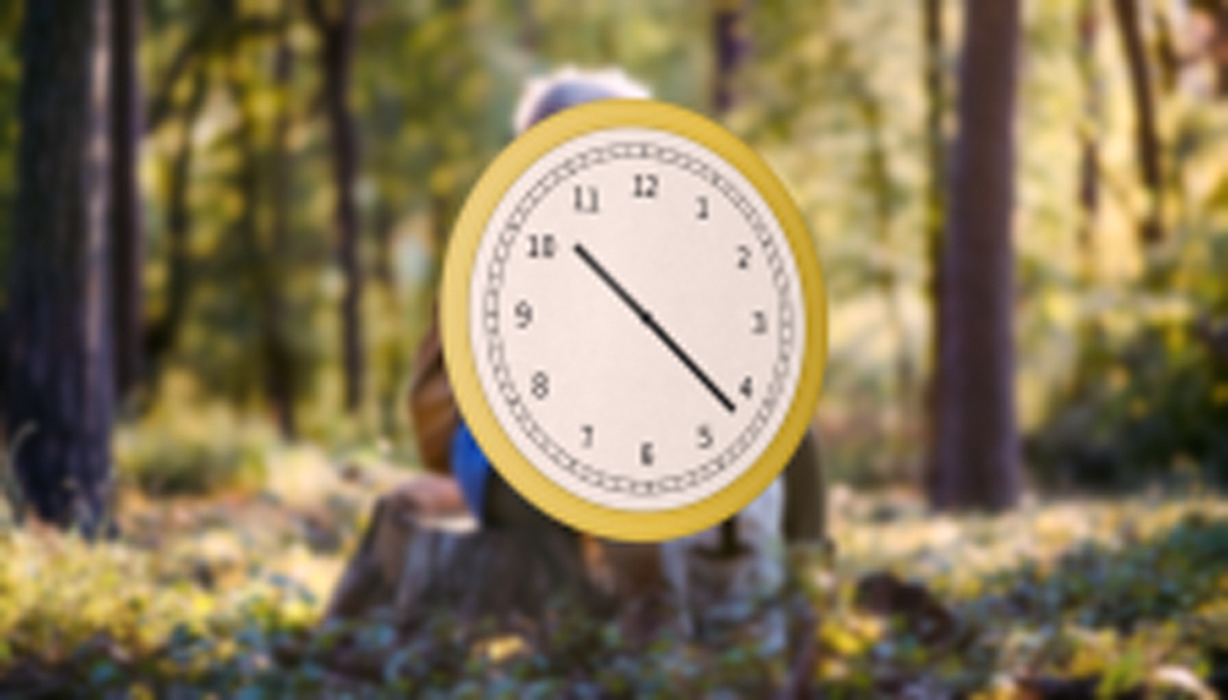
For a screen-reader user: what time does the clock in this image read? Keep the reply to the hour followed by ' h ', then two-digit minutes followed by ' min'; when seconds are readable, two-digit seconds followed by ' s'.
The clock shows 10 h 22 min
